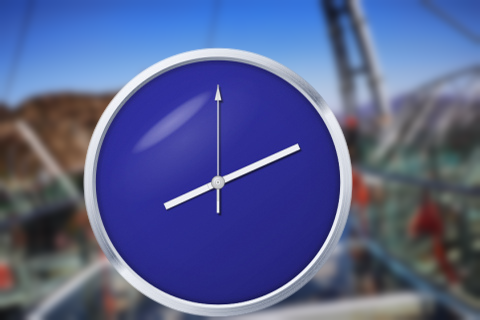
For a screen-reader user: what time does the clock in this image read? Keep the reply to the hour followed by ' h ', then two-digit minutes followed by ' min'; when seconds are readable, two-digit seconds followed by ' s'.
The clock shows 8 h 11 min 00 s
